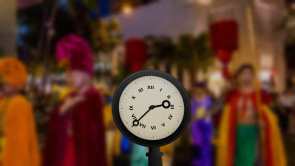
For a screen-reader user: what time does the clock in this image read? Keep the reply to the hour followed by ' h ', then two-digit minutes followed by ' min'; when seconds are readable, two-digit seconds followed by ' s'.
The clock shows 2 h 38 min
